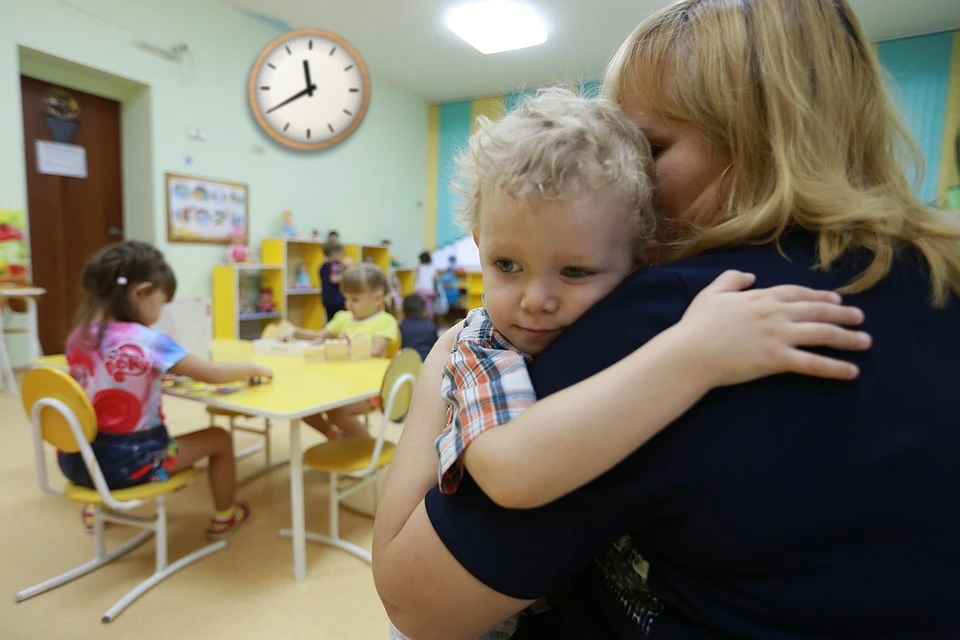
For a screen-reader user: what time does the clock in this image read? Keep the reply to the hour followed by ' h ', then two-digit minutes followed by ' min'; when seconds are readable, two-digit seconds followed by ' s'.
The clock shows 11 h 40 min
